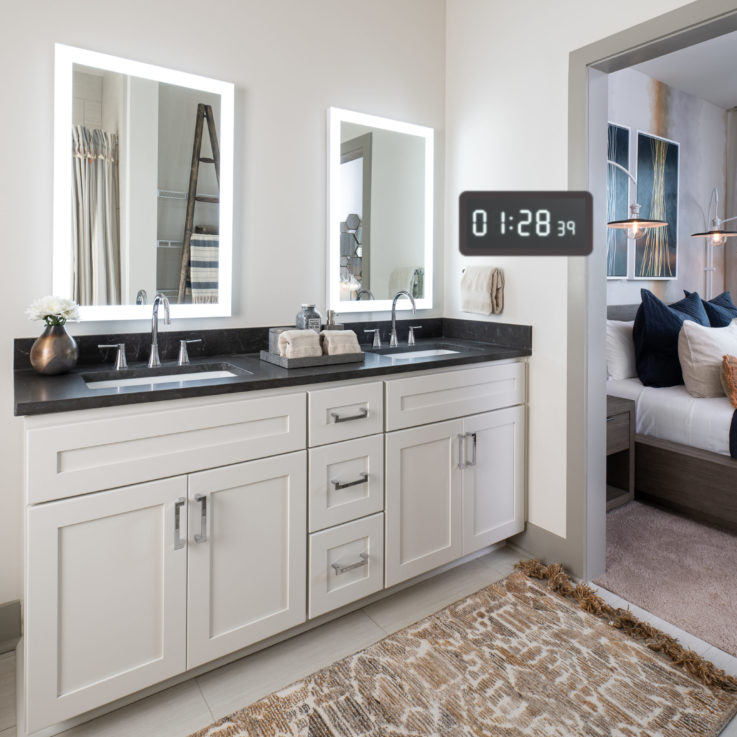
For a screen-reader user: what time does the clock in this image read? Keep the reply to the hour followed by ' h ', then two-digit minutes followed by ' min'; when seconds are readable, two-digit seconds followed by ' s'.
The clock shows 1 h 28 min 39 s
